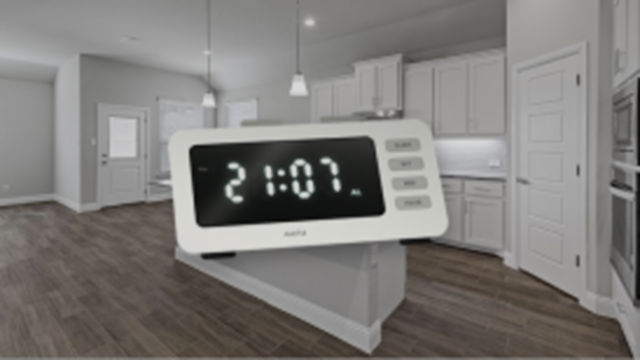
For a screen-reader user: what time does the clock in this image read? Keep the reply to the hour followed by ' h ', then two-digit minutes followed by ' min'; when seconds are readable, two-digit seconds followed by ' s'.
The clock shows 21 h 07 min
